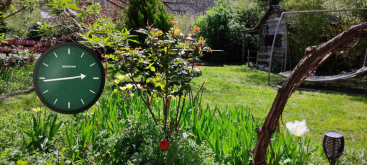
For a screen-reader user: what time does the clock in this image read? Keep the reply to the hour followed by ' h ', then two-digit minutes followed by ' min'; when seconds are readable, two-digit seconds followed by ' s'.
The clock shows 2 h 44 min
